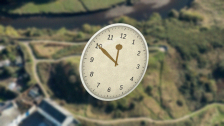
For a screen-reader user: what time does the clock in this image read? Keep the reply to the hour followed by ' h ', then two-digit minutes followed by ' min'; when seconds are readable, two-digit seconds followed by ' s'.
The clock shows 11 h 50 min
